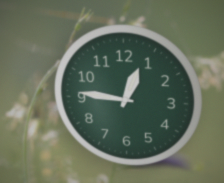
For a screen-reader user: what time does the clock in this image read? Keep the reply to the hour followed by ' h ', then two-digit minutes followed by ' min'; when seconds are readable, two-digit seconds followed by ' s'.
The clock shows 12 h 46 min
